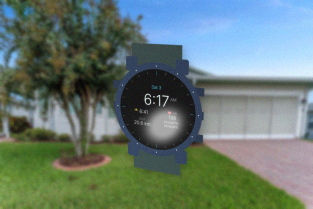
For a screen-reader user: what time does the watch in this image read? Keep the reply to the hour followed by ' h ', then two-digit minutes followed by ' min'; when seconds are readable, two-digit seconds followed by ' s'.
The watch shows 6 h 17 min
